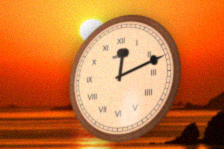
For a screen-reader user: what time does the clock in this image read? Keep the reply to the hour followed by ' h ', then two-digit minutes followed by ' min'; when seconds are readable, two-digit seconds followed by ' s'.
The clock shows 12 h 12 min
